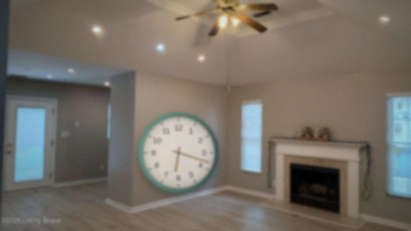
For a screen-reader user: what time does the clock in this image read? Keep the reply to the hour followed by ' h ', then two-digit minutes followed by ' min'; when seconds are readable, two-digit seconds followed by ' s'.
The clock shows 6 h 18 min
